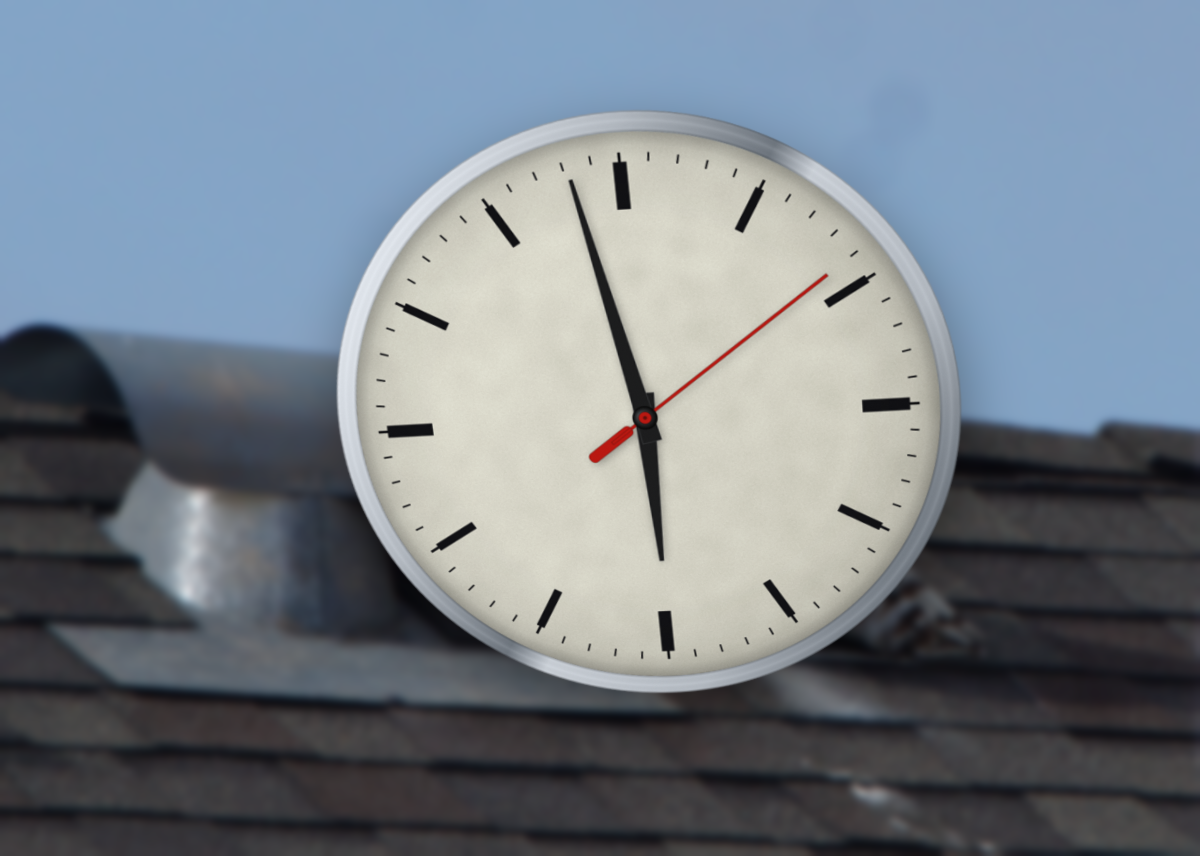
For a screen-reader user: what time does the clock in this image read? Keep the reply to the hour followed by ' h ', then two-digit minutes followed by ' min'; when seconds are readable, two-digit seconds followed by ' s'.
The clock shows 5 h 58 min 09 s
